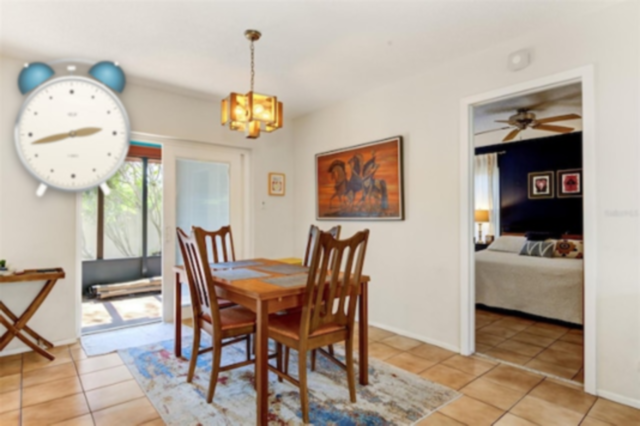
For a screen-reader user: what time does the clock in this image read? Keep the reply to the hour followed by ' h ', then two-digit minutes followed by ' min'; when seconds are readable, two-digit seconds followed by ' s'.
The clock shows 2 h 43 min
